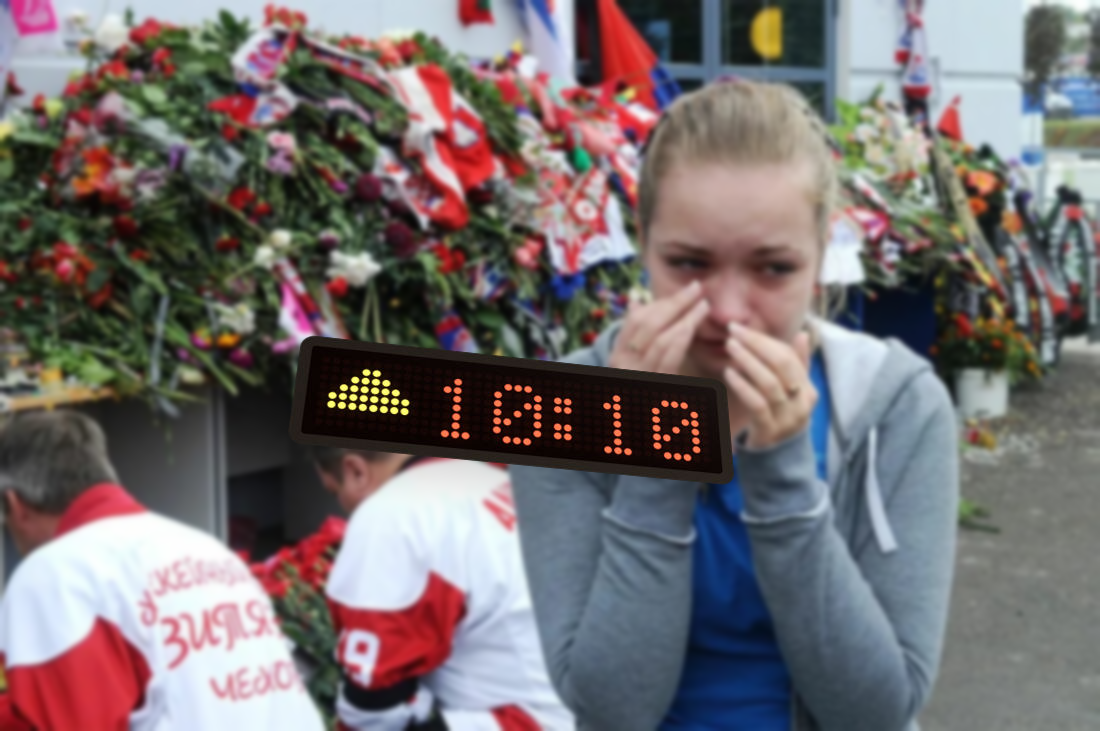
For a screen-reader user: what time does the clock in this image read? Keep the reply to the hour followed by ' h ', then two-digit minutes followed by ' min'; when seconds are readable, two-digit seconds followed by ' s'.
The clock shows 10 h 10 min
